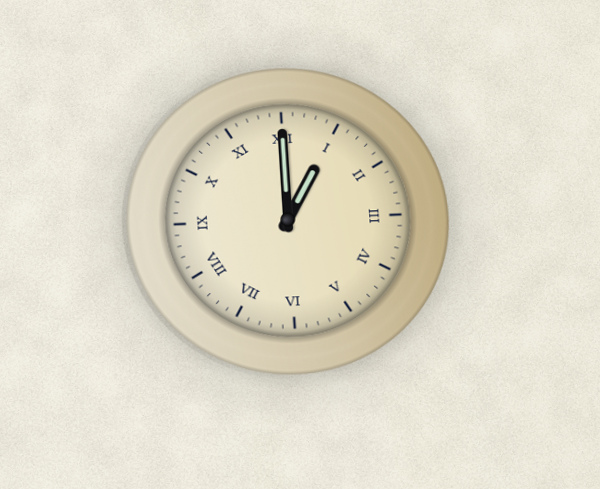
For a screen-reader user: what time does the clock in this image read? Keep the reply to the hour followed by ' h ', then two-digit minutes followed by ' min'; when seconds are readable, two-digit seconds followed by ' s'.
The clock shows 1 h 00 min
